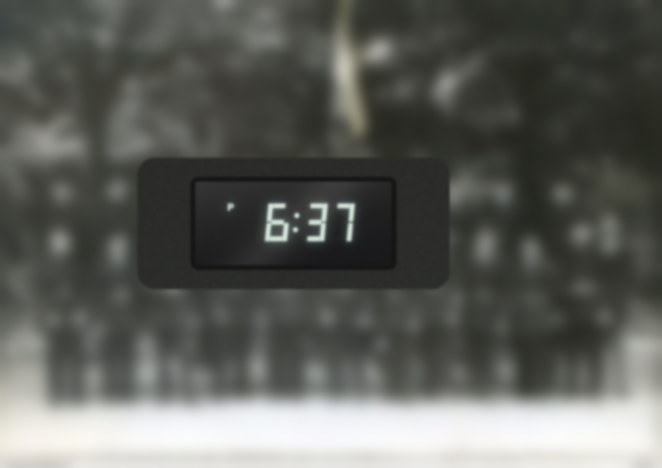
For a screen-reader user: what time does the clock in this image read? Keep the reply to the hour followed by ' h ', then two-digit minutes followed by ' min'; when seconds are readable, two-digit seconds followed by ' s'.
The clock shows 6 h 37 min
